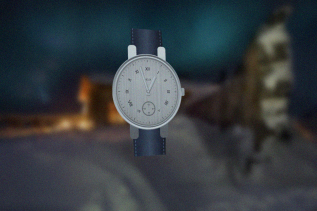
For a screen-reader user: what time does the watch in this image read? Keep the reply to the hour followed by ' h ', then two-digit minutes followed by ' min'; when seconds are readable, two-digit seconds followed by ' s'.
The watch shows 12 h 57 min
